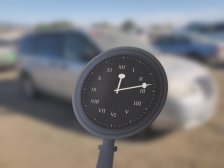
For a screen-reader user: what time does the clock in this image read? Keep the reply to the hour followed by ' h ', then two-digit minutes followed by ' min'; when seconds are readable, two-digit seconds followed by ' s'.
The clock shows 12 h 13 min
